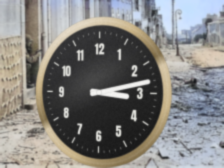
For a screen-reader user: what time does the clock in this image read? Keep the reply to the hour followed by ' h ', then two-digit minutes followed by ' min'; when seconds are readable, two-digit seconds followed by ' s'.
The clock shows 3 h 13 min
